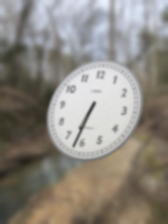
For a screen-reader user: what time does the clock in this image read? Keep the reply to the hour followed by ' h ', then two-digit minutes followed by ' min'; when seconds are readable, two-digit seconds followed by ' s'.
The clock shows 6 h 32 min
